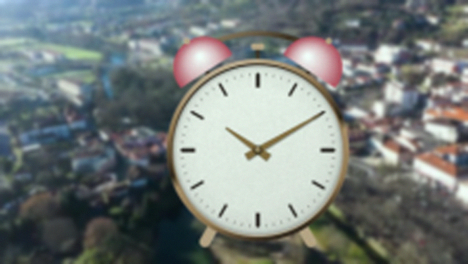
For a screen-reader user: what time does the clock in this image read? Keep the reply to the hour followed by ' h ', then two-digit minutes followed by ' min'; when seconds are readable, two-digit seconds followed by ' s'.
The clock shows 10 h 10 min
